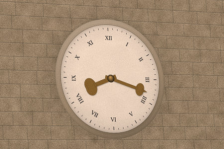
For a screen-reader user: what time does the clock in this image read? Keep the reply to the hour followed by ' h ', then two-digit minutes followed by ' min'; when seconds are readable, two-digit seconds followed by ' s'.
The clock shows 8 h 18 min
